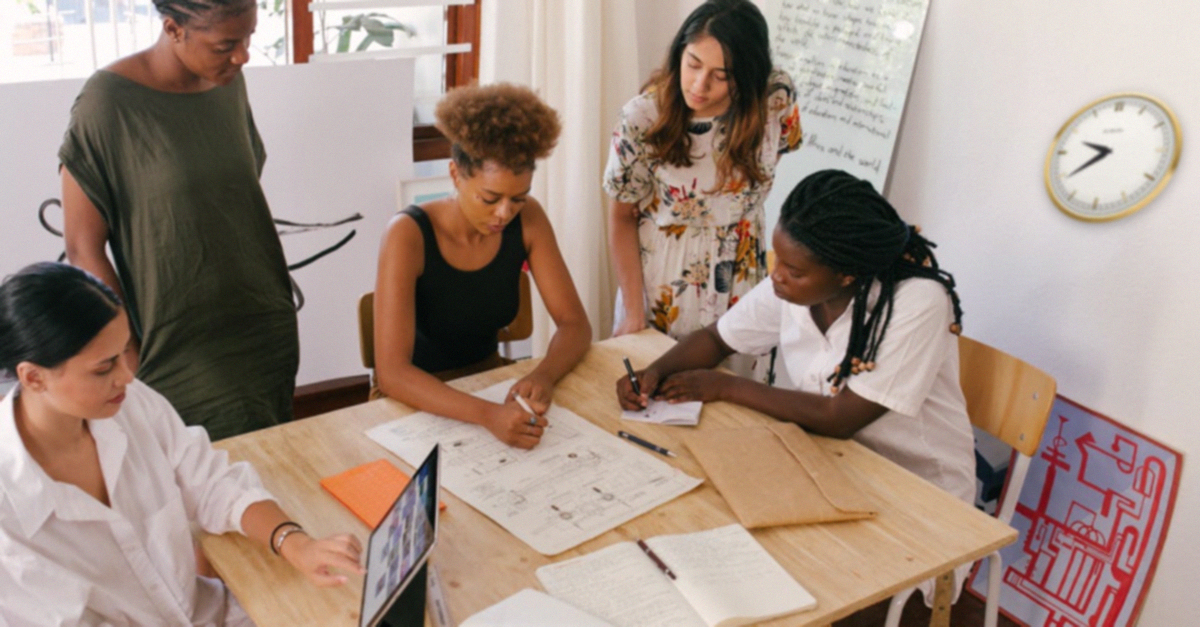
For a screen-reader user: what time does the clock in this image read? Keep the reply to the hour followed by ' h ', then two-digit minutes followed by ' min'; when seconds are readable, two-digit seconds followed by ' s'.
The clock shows 9 h 39 min
